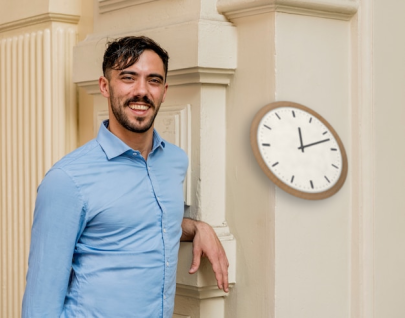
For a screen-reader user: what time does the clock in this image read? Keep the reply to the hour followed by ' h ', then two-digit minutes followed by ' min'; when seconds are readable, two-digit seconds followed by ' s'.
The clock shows 12 h 12 min
